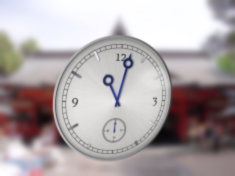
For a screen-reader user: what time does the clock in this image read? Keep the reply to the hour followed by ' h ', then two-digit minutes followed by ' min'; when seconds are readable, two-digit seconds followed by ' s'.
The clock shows 11 h 02 min
